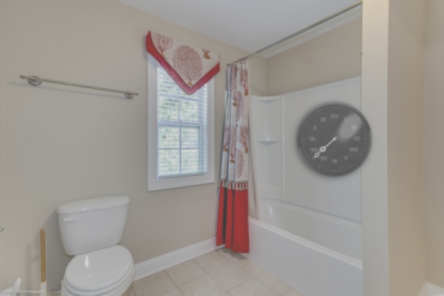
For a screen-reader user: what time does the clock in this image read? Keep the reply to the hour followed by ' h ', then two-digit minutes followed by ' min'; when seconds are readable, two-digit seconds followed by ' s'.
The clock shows 7 h 38 min
